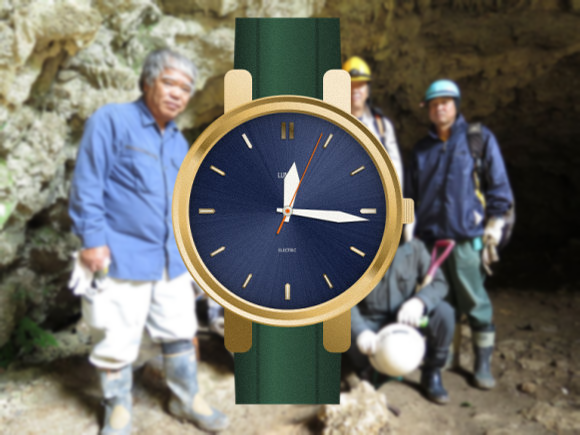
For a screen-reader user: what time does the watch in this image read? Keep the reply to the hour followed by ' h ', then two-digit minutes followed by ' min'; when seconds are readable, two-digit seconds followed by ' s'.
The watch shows 12 h 16 min 04 s
